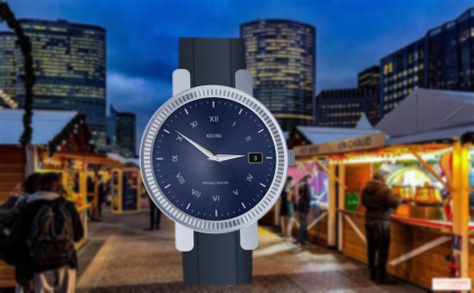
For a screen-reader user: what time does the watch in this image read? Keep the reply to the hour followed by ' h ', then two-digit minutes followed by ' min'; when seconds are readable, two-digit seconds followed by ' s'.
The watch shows 2 h 51 min
